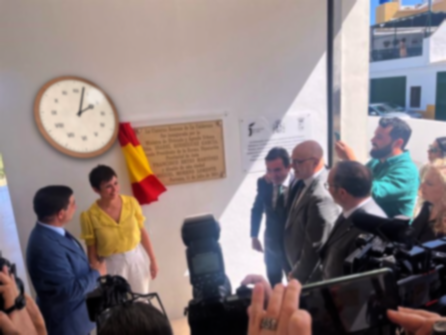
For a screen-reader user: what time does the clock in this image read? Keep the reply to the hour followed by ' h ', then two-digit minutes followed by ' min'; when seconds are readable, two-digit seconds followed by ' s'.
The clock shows 2 h 03 min
